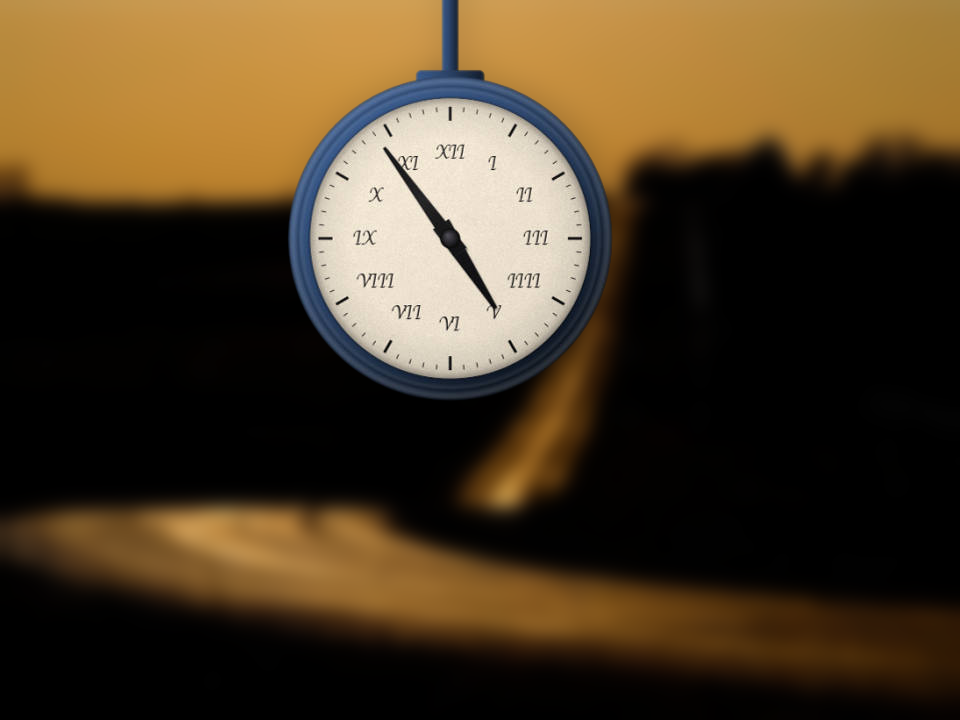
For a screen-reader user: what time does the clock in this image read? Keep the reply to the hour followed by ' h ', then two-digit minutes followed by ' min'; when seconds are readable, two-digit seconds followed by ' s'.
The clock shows 4 h 54 min
